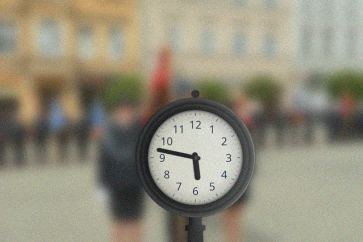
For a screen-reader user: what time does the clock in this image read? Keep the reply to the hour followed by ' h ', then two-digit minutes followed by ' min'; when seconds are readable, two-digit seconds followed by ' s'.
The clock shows 5 h 47 min
